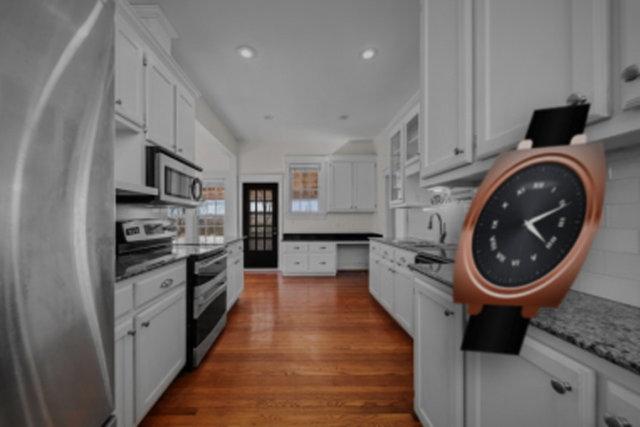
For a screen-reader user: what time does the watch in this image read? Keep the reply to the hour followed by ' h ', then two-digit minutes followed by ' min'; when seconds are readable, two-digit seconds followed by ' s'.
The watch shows 4 h 11 min
